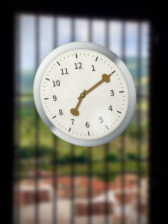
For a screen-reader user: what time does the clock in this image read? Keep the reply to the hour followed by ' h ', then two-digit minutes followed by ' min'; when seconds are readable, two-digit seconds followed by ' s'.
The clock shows 7 h 10 min
